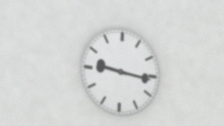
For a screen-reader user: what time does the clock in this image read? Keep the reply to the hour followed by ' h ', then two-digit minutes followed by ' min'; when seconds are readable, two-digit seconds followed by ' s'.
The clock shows 9 h 16 min
